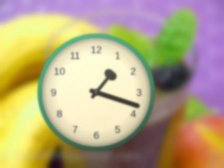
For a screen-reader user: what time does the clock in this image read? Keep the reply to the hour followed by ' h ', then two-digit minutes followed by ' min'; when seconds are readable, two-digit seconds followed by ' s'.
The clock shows 1 h 18 min
